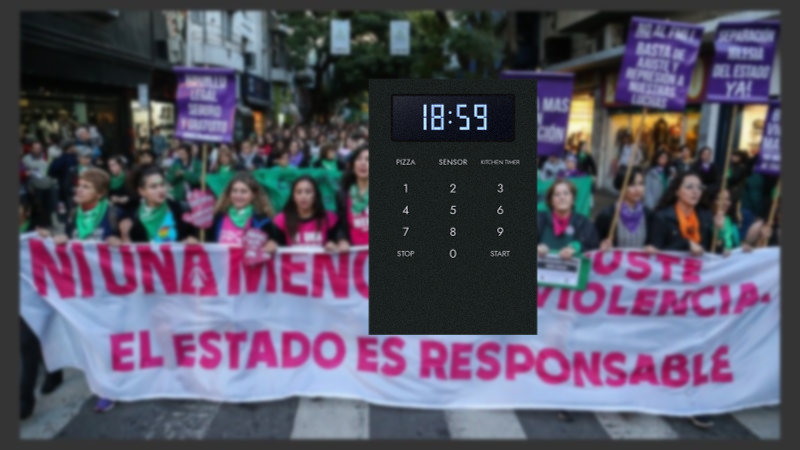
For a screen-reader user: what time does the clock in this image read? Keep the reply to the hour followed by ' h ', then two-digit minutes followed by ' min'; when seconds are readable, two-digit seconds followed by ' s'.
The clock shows 18 h 59 min
